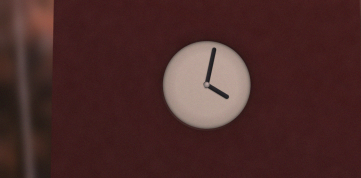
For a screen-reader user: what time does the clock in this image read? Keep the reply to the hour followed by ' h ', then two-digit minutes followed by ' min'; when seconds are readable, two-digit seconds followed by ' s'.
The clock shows 4 h 02 min
